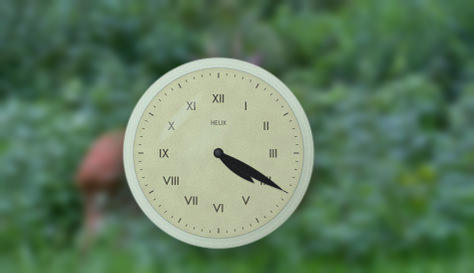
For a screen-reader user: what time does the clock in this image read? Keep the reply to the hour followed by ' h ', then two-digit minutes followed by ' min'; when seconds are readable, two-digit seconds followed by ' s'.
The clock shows 4 h 20 min
